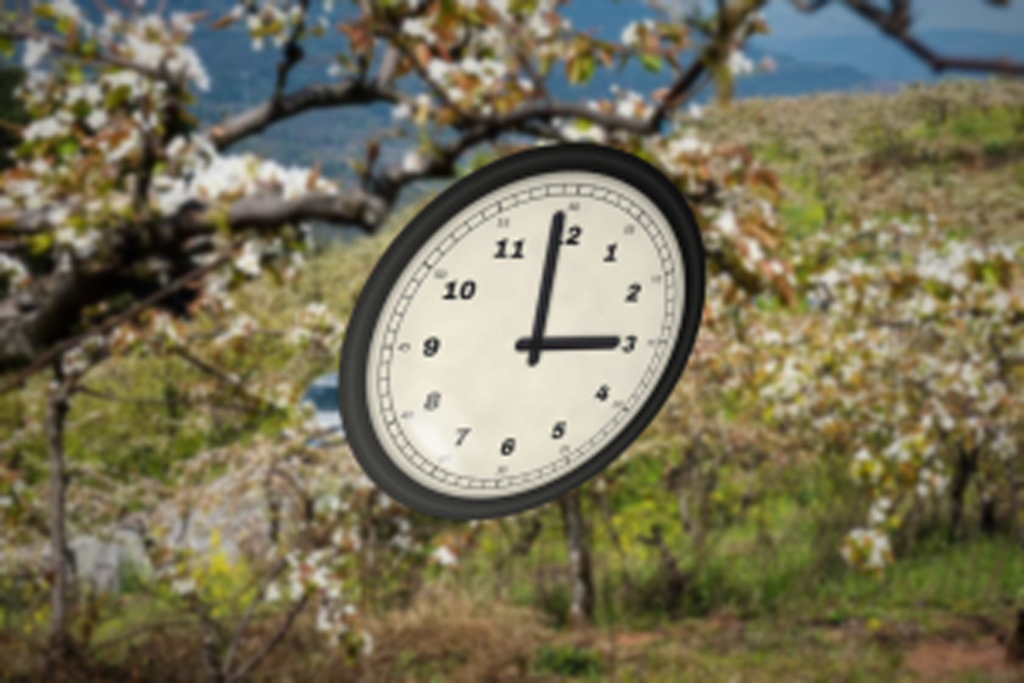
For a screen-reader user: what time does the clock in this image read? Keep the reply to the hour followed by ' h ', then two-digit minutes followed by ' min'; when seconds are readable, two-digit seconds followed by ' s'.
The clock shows 2 h 59 min
